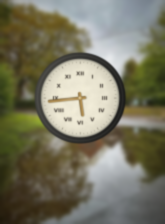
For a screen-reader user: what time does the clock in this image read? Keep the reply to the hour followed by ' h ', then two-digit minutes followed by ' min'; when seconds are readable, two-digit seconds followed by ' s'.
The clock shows 5 h 44 min
